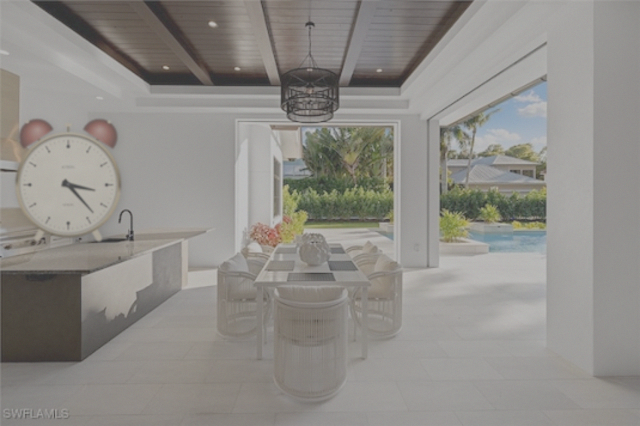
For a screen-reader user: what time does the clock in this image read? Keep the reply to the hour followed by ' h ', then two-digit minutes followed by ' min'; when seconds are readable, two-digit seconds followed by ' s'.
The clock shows 3 h 23 min
